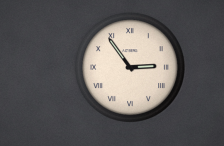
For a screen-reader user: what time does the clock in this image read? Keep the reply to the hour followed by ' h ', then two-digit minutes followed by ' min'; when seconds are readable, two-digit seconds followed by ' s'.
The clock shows 2 h 54 min
